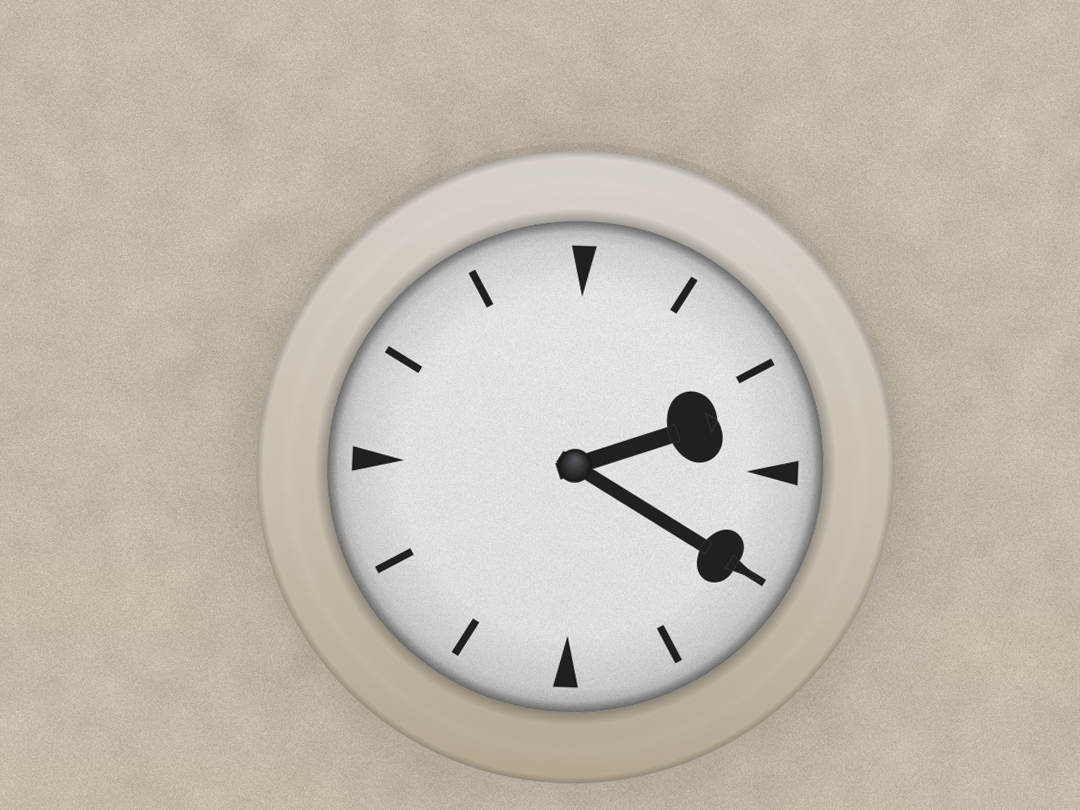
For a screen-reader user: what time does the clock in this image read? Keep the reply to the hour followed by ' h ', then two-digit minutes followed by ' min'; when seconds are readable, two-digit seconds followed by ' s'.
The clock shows 2 h 20 min
